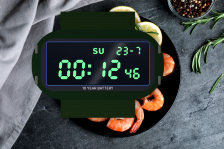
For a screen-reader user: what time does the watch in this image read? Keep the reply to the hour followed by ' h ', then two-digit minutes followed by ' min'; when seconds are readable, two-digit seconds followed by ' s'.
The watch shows 0 h 12 min 46 s
